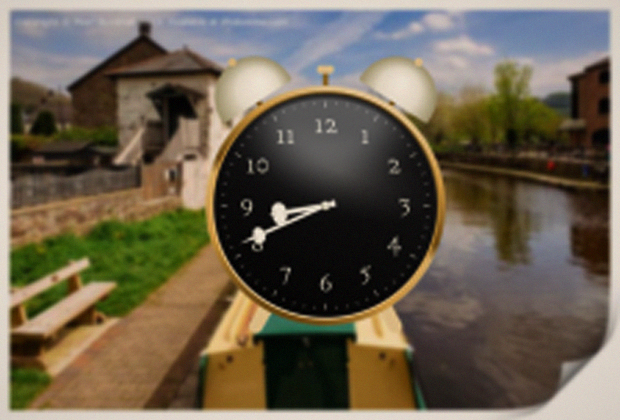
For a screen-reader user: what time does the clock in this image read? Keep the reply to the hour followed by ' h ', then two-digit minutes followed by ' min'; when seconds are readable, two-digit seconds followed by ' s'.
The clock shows 8 h 41 min
